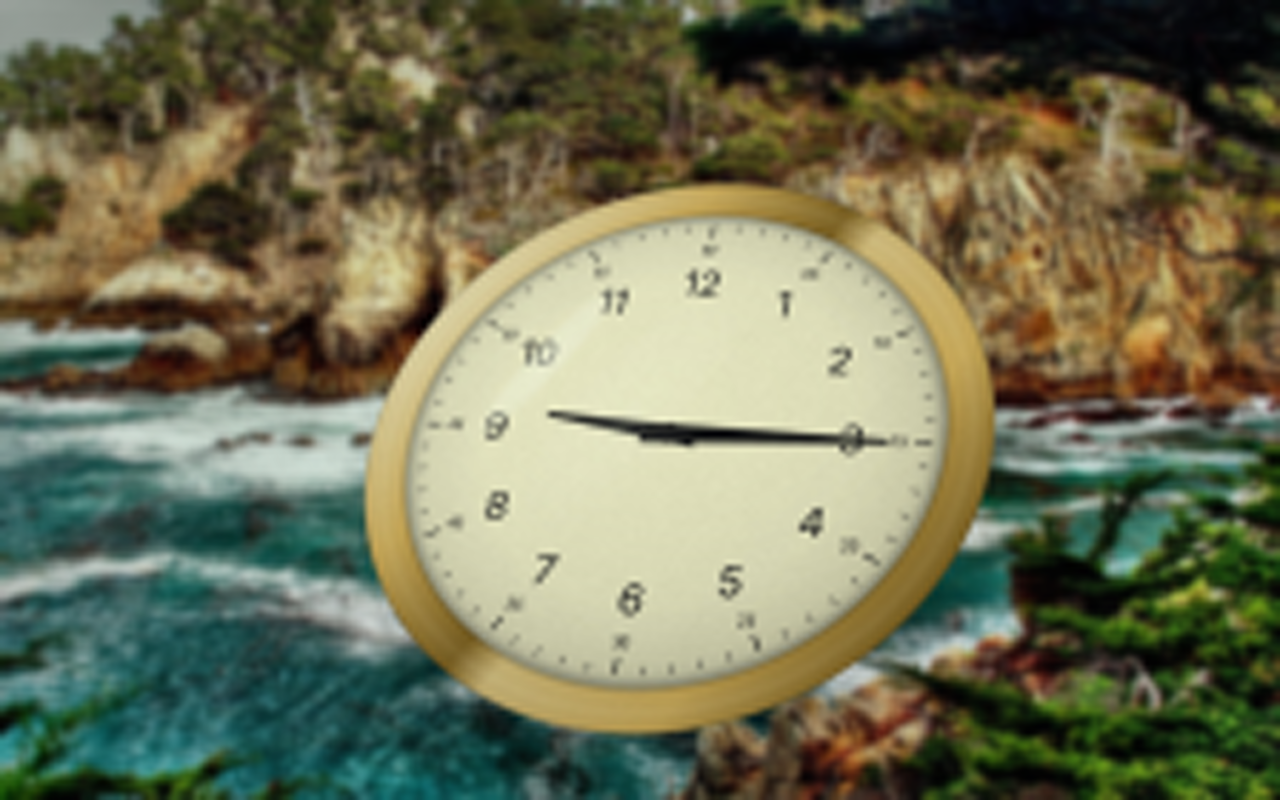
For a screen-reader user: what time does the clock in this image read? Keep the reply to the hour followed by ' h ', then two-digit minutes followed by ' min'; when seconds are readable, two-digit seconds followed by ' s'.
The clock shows 9 h 15 min
